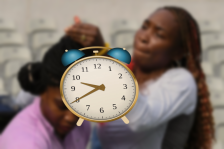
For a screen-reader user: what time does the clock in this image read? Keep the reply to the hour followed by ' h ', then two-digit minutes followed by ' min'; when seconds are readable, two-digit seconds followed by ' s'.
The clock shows 9 h 40 min
